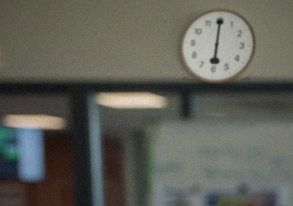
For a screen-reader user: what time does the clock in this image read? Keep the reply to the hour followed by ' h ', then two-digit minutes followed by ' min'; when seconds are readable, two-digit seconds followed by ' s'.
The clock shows 6 h 00 min
